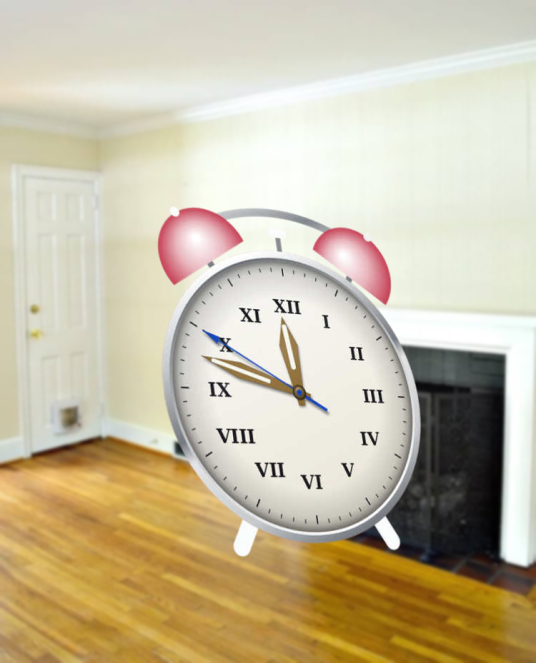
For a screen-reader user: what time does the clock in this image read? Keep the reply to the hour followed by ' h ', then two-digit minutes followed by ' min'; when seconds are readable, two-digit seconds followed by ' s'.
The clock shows 11 h 47 min 50 s
